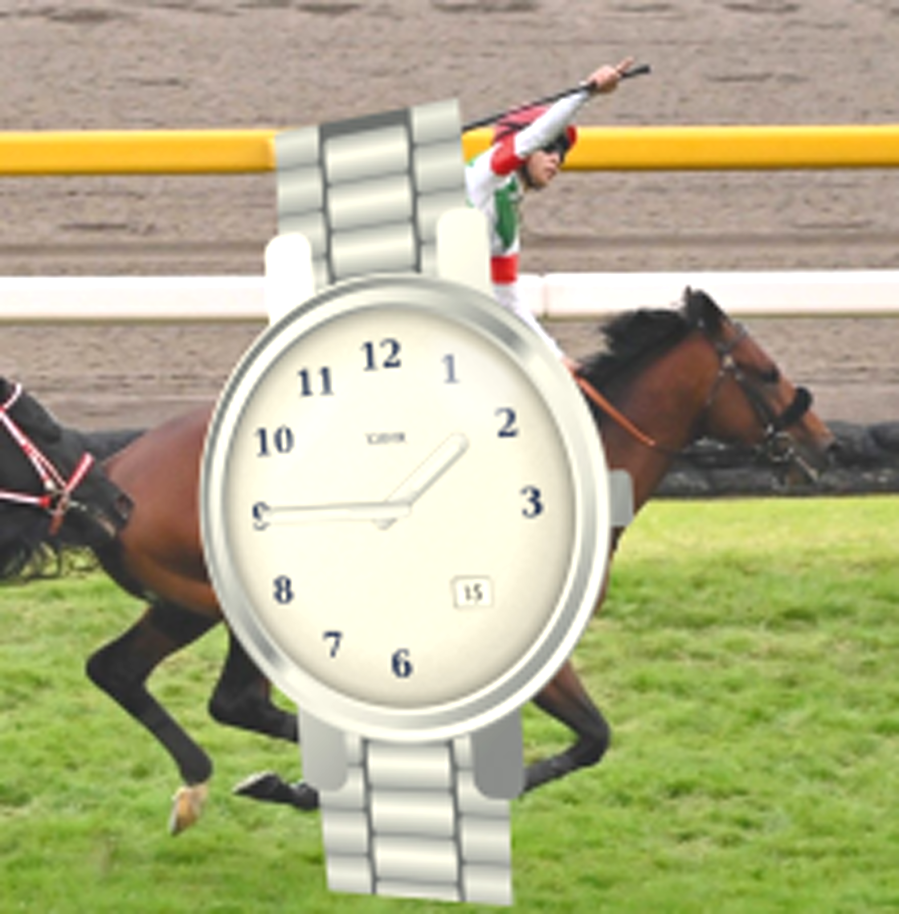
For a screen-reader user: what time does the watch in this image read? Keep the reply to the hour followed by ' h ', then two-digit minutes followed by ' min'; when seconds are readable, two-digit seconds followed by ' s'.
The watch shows 1 h 45 min
